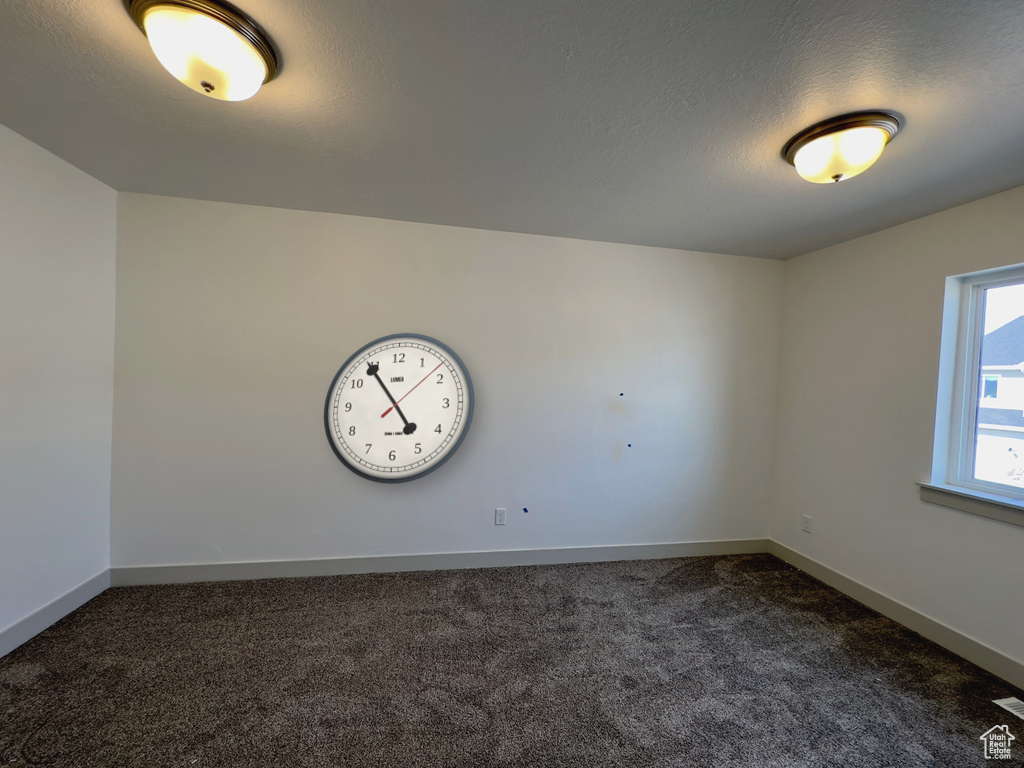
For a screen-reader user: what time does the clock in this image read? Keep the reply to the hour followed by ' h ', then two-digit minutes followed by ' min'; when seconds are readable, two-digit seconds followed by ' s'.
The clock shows 4 h 54 min 08 s
